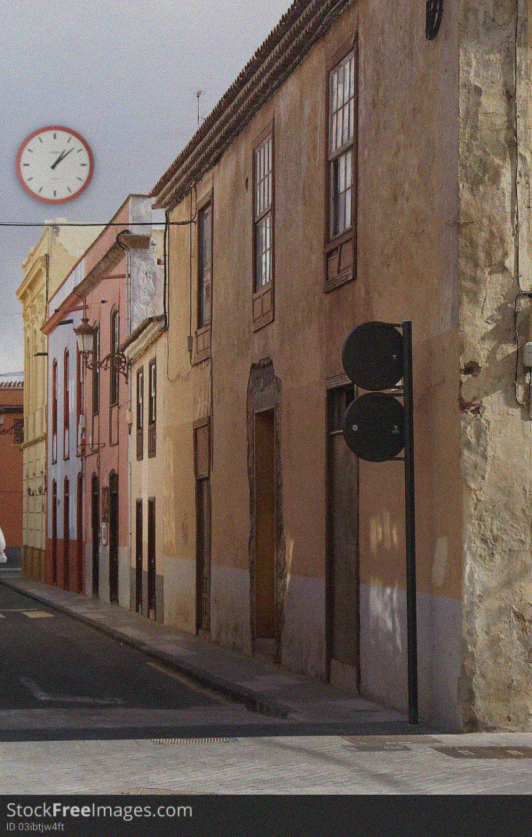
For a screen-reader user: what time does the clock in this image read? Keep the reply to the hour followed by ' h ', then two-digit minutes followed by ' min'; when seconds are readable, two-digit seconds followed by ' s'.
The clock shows 1 h 08 min
